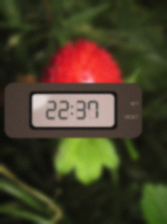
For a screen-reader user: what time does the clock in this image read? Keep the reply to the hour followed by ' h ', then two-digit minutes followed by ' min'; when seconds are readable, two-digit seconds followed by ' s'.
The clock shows 22 h 37 min
